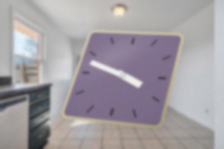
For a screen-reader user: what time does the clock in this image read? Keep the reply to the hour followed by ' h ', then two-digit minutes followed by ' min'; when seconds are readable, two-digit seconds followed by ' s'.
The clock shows 3 h 48 min
